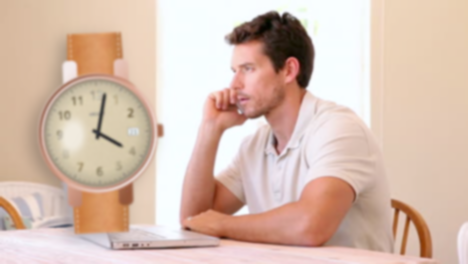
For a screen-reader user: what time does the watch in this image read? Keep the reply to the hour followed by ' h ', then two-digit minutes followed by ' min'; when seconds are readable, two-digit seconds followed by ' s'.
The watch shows 4 h 02 min
